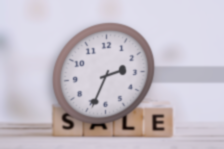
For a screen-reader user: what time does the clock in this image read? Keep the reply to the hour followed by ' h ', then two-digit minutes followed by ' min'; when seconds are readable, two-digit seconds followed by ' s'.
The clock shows 2 h 34 min
